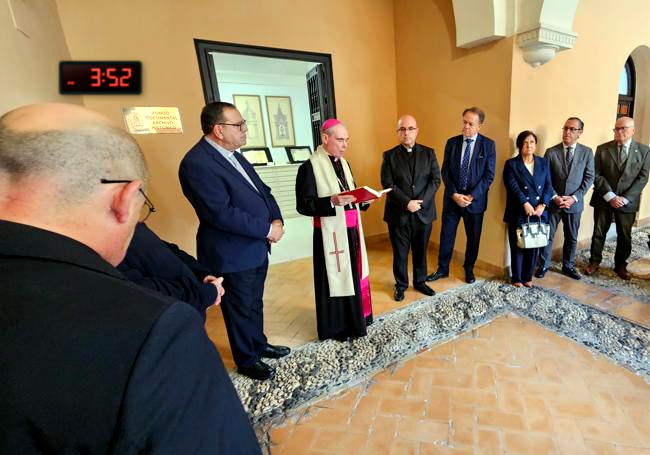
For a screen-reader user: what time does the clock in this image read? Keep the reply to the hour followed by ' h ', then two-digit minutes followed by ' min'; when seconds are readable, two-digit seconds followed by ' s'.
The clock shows 3 h 52 min
